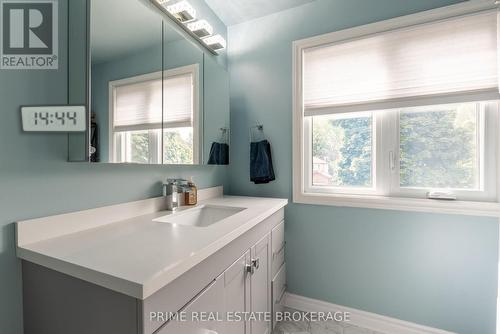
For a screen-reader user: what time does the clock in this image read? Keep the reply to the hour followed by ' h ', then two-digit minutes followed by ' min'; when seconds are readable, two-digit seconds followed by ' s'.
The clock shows 14 h 44 min
